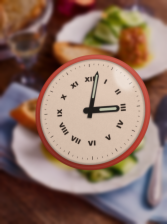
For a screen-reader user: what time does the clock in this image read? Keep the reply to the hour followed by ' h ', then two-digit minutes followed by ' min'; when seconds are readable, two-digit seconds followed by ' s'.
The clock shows 3 h 02 min
